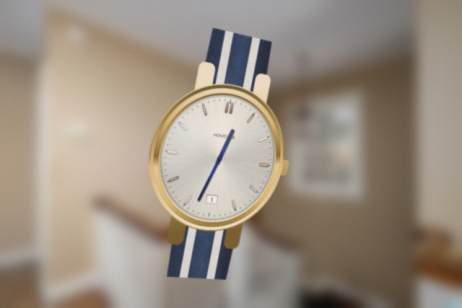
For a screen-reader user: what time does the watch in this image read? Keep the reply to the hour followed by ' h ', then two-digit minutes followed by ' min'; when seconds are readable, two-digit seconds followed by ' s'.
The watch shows 12 h 33 min
